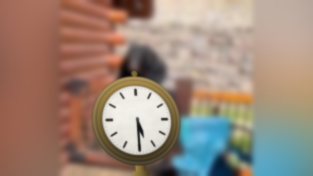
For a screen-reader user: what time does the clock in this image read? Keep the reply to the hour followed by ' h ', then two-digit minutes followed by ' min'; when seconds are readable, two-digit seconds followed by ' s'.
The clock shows 5 h 30 min
